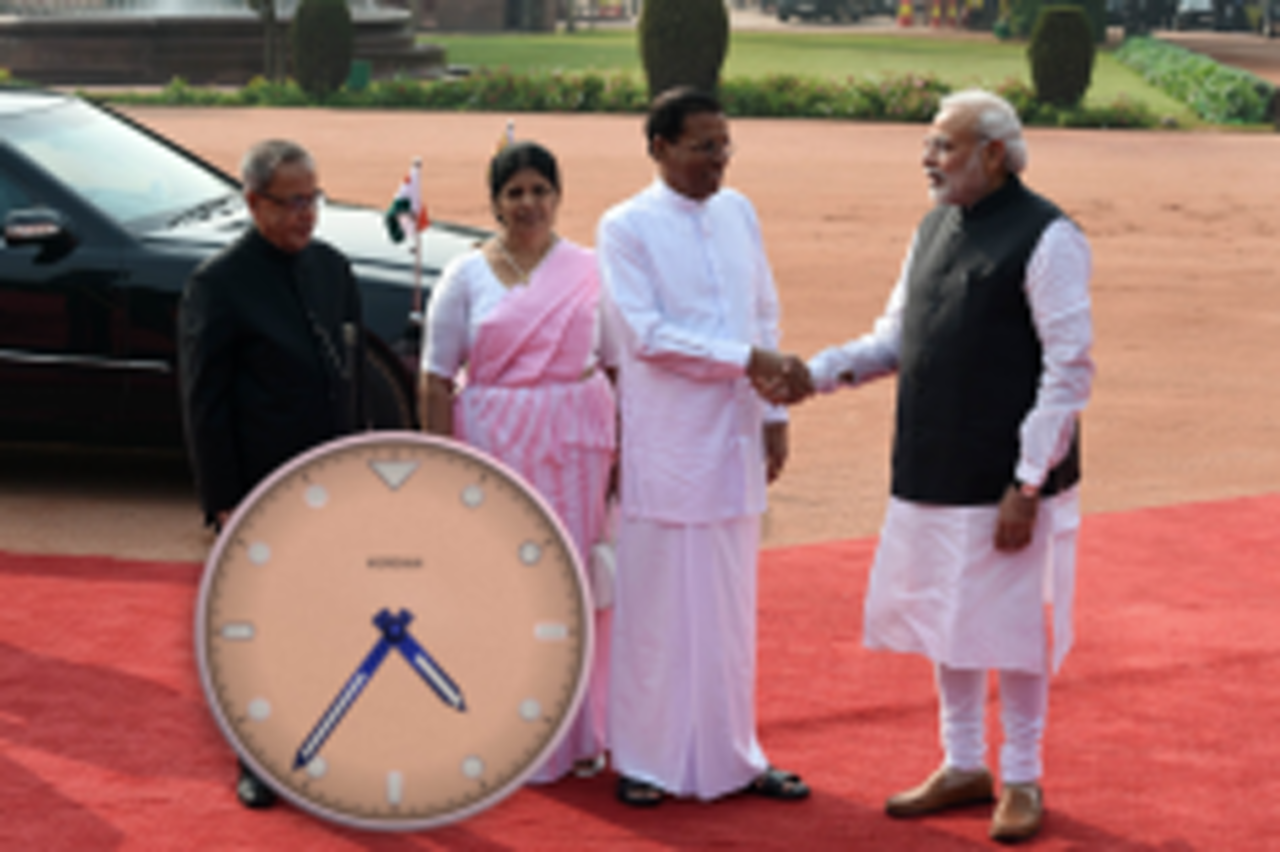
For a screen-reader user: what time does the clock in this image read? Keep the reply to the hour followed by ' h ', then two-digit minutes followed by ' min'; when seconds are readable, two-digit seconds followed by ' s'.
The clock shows 4 h 36 min
